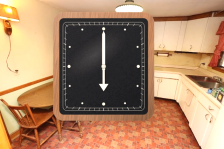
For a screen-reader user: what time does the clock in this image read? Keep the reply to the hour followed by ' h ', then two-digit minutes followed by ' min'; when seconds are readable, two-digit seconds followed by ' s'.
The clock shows 6 h 00 min
